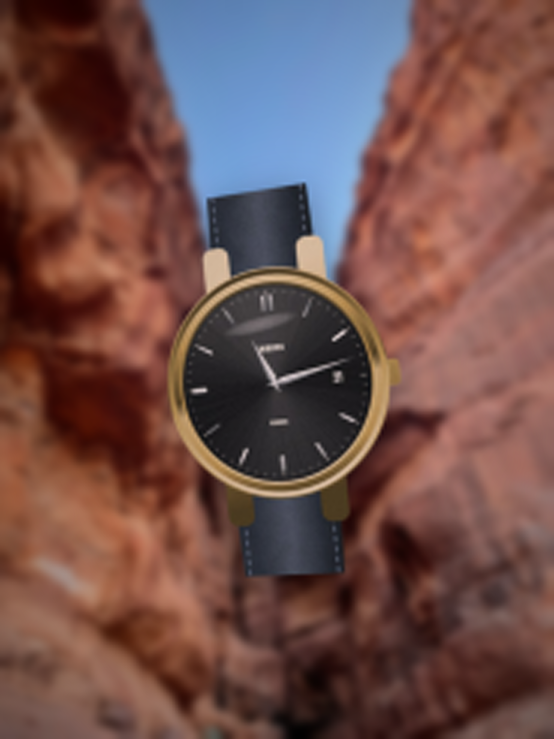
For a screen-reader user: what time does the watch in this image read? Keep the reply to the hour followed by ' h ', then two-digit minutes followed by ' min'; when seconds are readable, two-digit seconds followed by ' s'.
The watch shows 11 h 13 min
